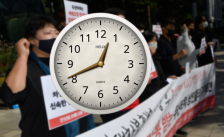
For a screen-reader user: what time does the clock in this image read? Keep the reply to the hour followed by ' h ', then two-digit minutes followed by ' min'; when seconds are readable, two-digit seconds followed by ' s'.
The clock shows 12 h 41 min
